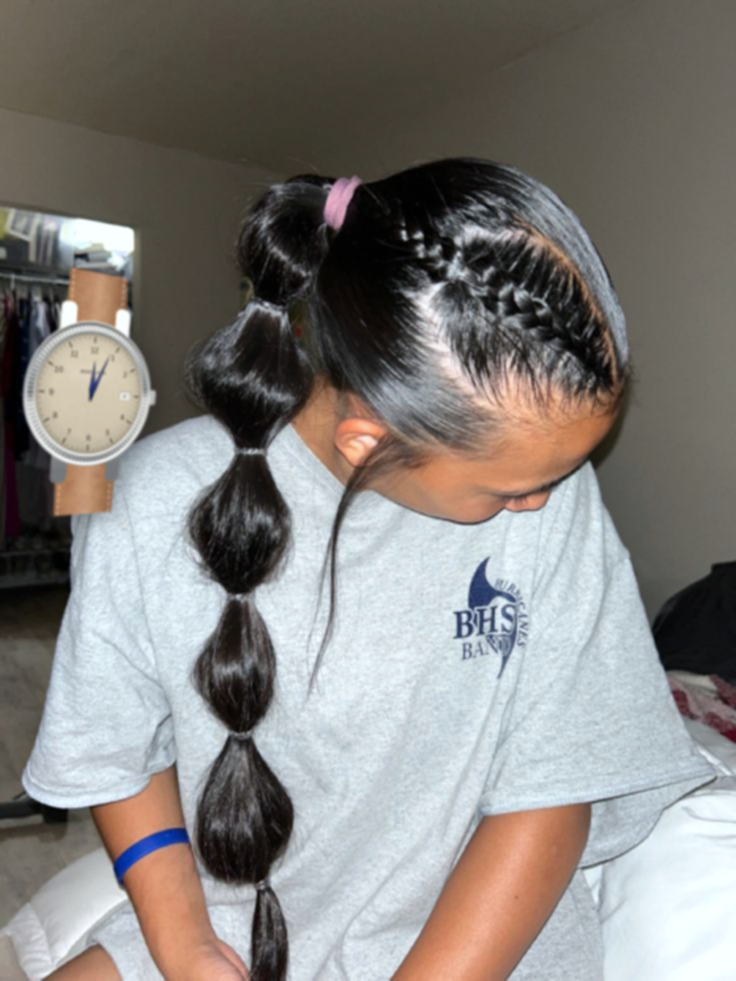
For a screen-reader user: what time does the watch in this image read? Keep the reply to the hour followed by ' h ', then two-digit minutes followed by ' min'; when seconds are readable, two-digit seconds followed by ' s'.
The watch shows 12 h 04 min
